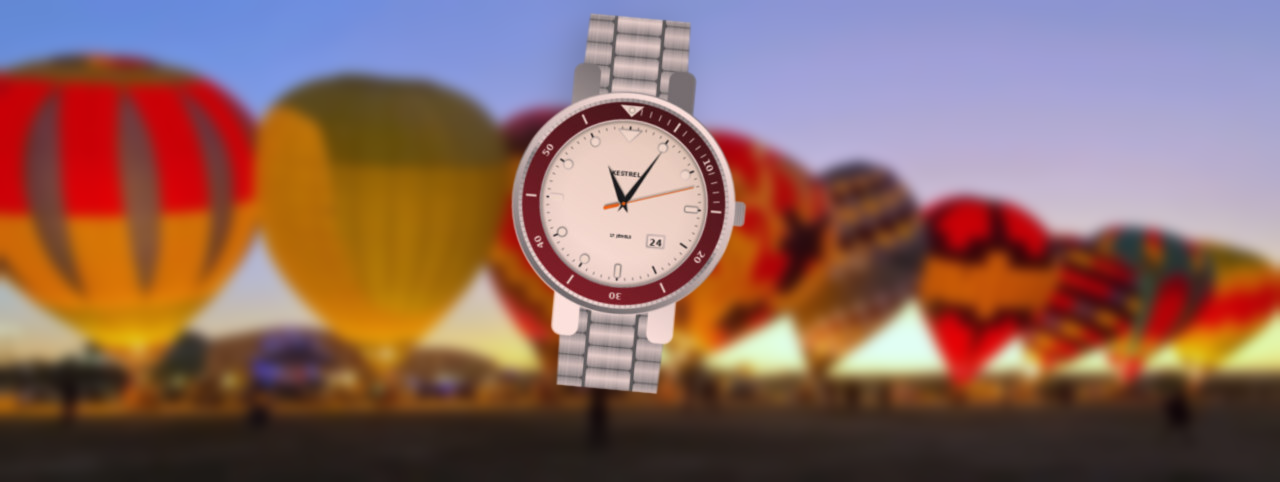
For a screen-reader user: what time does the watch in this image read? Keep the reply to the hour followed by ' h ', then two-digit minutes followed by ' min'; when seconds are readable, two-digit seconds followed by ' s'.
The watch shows 11 h 05 min 12 s
